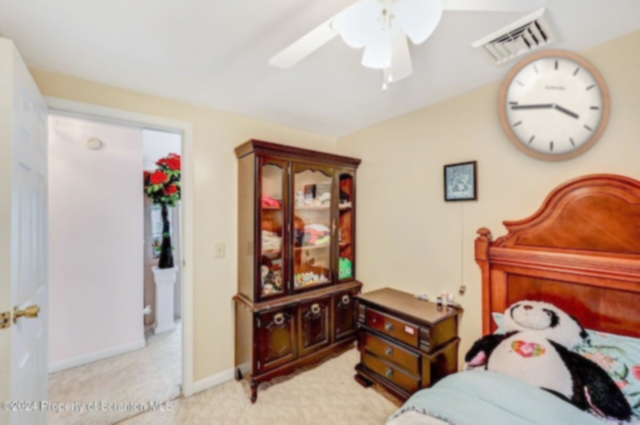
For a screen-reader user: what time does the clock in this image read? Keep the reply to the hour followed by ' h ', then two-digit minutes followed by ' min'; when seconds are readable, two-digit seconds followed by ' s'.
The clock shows 3 h 44 min
